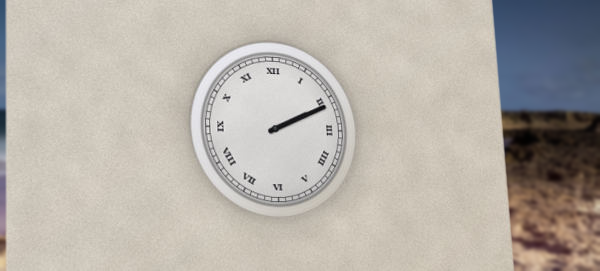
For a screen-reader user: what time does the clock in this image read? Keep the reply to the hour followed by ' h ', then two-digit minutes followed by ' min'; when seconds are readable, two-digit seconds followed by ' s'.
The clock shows 2 h 11 min
